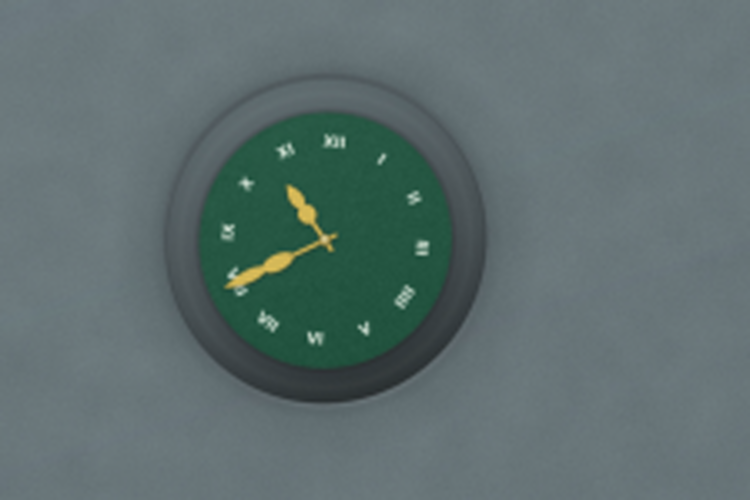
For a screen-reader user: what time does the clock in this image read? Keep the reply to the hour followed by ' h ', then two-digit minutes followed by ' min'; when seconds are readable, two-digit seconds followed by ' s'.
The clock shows 10 h 40 min
